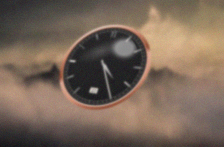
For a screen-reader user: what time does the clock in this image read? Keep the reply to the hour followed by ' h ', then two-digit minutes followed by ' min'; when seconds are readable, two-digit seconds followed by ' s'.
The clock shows 4 h 25 min
